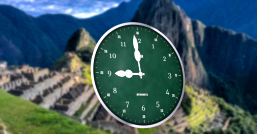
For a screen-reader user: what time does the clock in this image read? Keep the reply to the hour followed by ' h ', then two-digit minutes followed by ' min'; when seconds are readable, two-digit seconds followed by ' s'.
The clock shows 8 h 59 min
